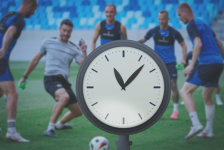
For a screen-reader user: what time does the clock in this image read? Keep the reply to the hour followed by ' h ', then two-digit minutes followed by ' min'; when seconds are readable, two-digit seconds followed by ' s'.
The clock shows 11 h 07 min
